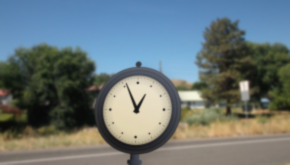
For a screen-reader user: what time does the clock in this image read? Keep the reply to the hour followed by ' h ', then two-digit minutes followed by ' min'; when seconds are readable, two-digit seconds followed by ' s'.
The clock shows 12 h 56 min
